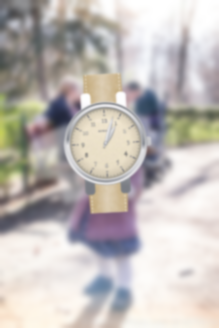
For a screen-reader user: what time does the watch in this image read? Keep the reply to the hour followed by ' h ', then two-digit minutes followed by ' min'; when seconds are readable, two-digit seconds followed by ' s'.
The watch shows 1 h 03 min
